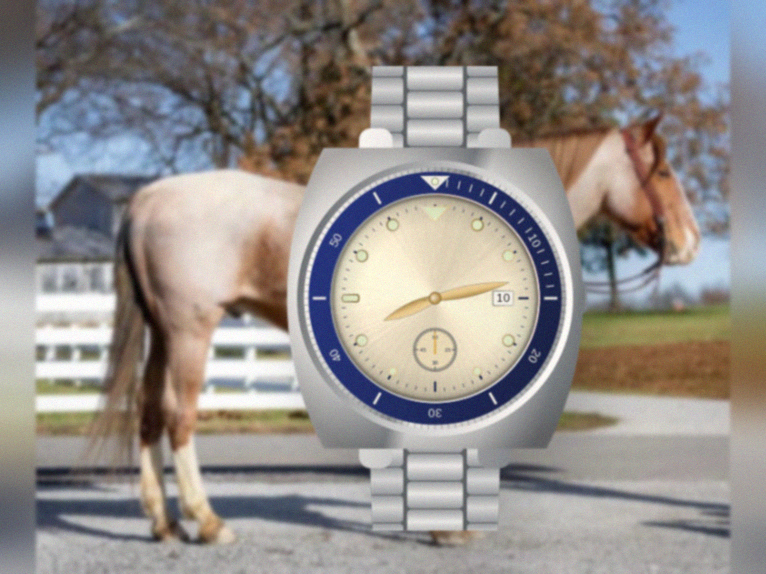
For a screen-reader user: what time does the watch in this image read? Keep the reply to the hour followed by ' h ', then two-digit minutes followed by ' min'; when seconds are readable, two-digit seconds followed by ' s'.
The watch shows 8 h 13 min
